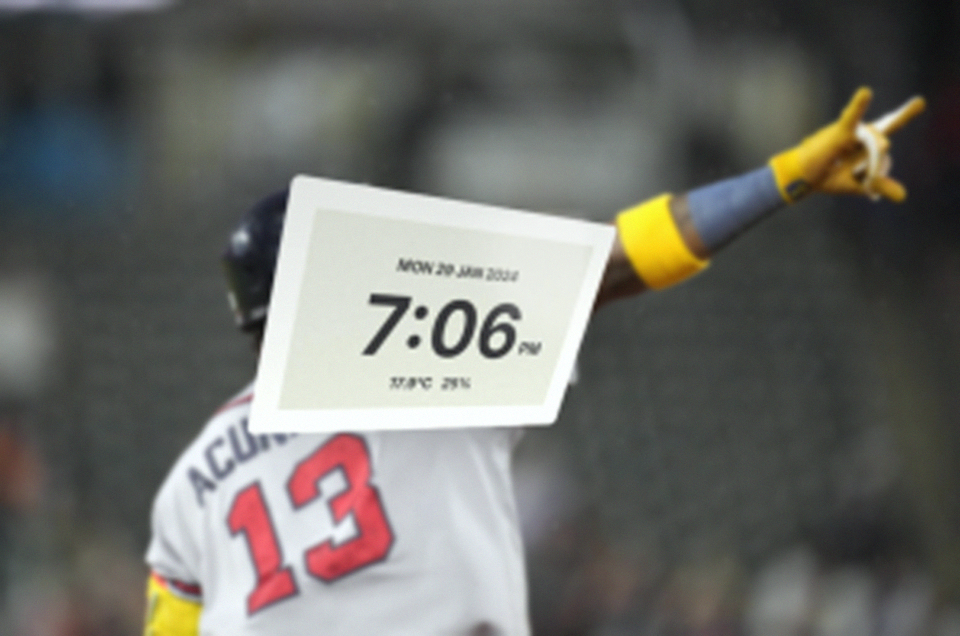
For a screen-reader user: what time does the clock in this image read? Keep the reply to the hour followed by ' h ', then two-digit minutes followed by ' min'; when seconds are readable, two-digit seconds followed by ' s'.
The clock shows 7 h 06 min
